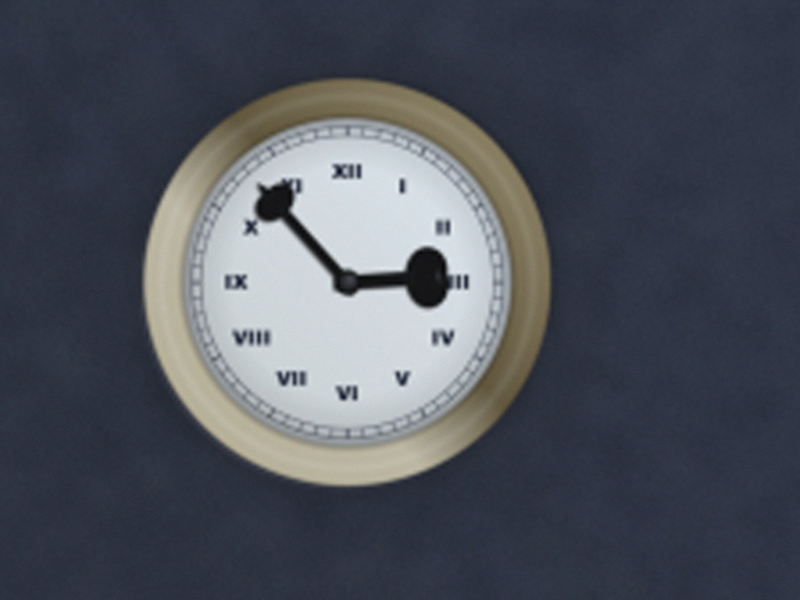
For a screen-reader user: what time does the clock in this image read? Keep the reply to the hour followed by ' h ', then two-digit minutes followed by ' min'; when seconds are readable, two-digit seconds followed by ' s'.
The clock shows 2 h 53 min
